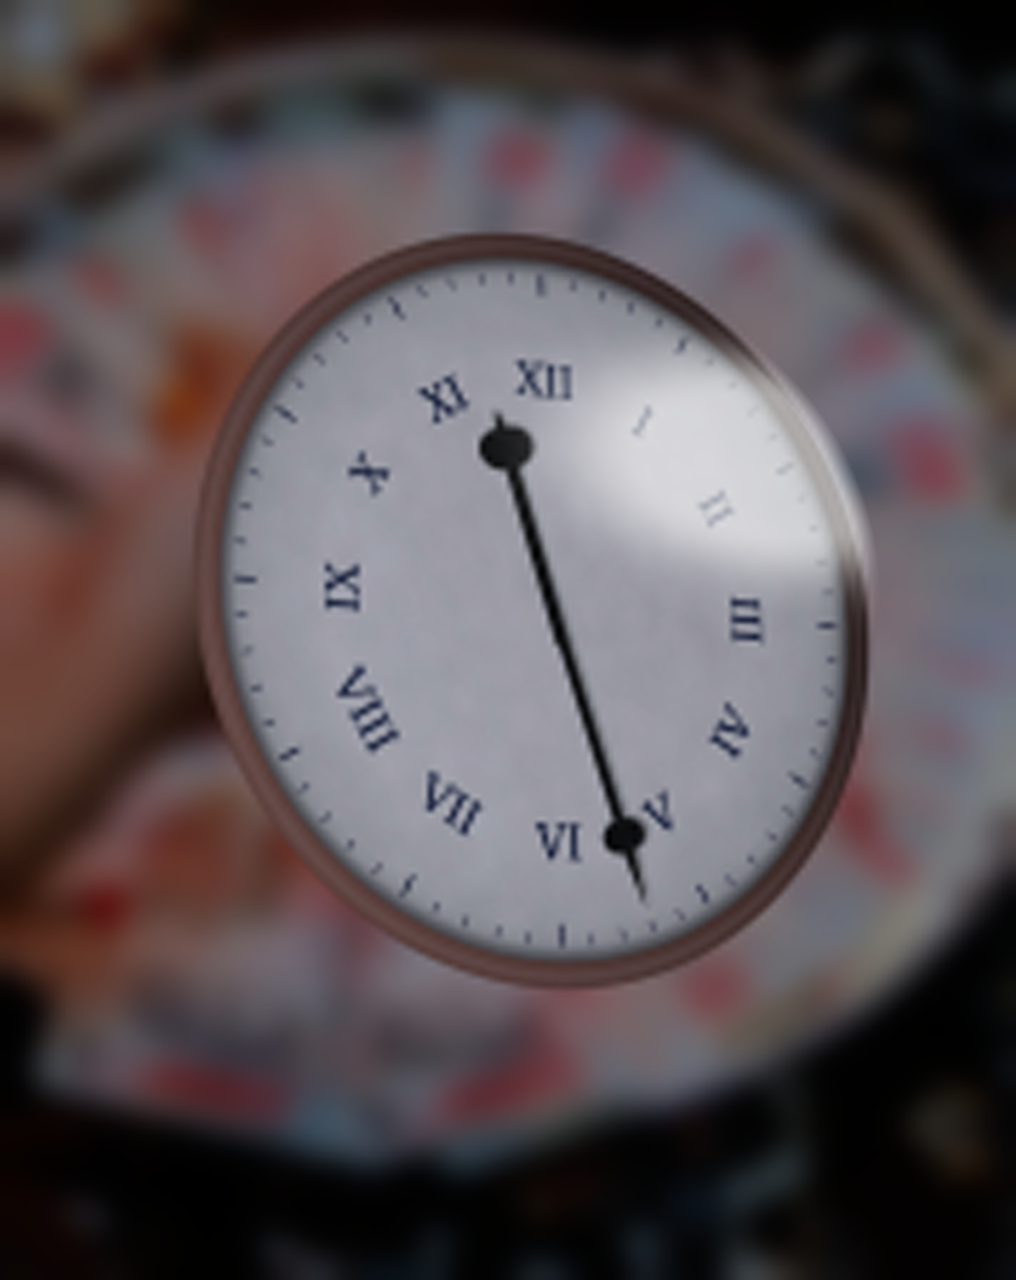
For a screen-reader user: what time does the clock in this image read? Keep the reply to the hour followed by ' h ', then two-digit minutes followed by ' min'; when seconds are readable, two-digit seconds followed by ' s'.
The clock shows 11 h 27 min
